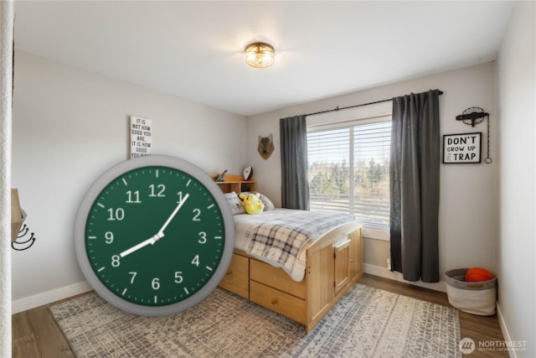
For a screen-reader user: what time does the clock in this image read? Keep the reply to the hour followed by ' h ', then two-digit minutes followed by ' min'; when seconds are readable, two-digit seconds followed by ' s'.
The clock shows 8 h 06 min
